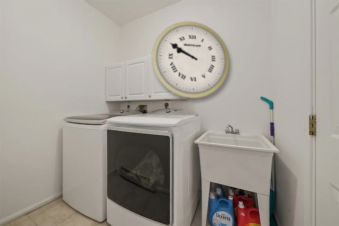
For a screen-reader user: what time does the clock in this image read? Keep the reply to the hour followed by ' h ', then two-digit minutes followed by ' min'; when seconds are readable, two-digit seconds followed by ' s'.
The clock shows 9 h 50 min
